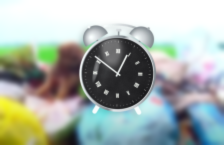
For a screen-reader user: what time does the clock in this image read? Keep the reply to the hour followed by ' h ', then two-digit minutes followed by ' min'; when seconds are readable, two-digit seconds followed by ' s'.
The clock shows 12 h 51 min
